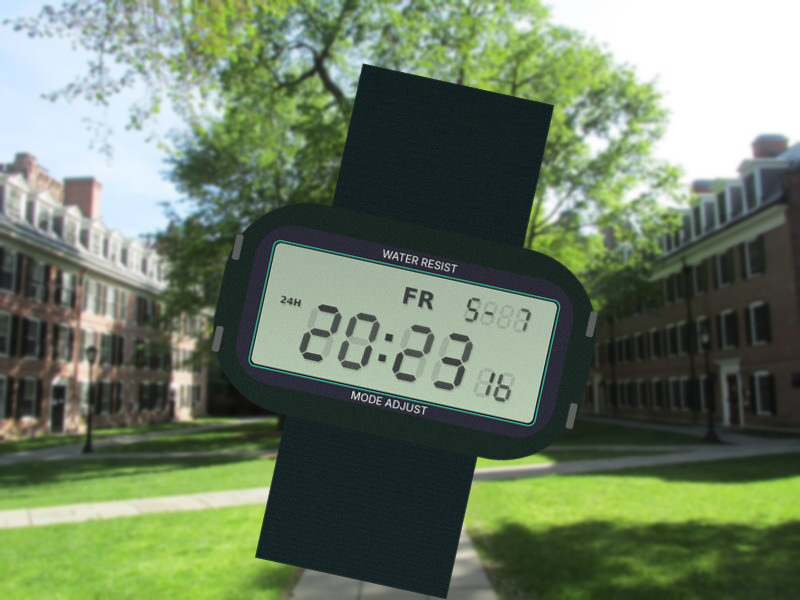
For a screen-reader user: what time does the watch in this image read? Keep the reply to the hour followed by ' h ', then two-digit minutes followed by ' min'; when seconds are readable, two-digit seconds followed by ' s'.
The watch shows 20 h 23 min 16 s
